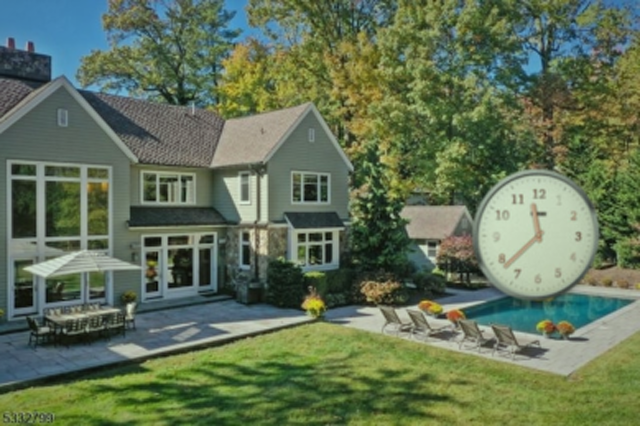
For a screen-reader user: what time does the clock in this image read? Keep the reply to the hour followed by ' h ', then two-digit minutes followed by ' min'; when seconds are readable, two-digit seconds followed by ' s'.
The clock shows 11 h 38 min
